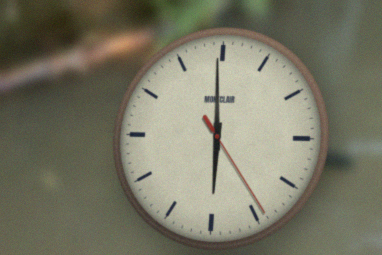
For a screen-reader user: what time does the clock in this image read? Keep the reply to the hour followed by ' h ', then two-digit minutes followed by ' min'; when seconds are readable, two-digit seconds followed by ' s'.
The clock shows 5 h 59 min 24 s
